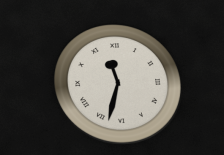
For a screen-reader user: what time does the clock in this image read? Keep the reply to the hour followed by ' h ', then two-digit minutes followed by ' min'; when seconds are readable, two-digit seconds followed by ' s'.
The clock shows 11 h 33 min
